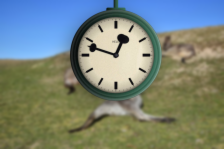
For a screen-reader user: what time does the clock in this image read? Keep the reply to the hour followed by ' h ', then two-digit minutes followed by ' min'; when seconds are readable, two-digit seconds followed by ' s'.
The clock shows 12 h 48 min
